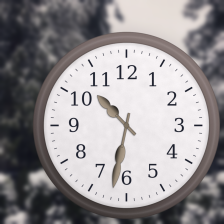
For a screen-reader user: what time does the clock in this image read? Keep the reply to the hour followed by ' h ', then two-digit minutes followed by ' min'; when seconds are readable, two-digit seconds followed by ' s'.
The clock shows 10 h 32 min
